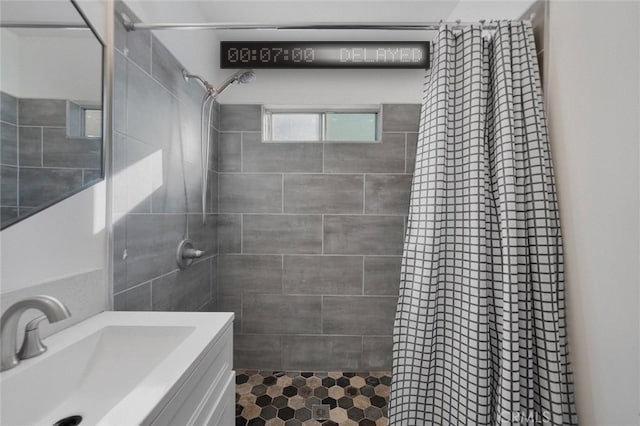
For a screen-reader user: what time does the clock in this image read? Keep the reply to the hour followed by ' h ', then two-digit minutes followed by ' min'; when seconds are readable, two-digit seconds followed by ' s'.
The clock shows 0 h 07 min 00 s
